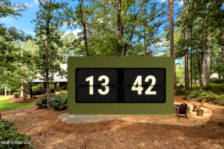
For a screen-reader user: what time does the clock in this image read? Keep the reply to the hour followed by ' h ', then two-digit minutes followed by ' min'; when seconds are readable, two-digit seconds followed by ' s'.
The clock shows 13 h 42 min
